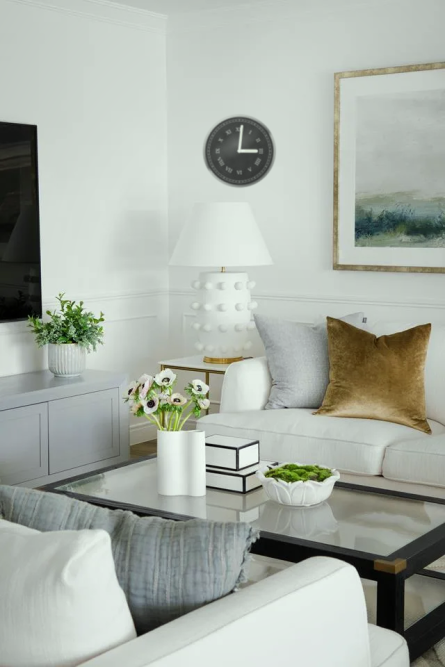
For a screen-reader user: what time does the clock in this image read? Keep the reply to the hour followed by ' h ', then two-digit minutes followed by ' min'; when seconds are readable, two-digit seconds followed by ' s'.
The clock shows 3 h 01 min
